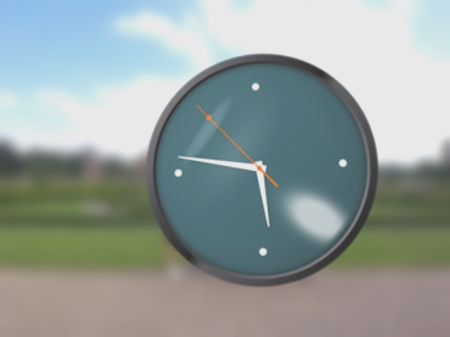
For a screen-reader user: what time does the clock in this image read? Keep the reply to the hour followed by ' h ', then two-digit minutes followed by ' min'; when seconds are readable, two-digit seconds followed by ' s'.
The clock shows 5 h 46 min 53 s
